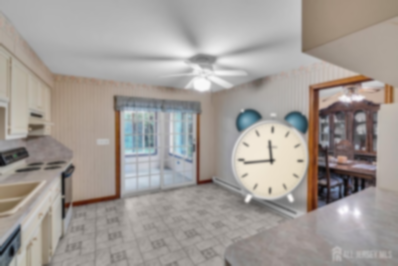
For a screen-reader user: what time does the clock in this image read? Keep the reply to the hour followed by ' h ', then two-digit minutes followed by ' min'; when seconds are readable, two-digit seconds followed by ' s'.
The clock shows 11 h 44 min
